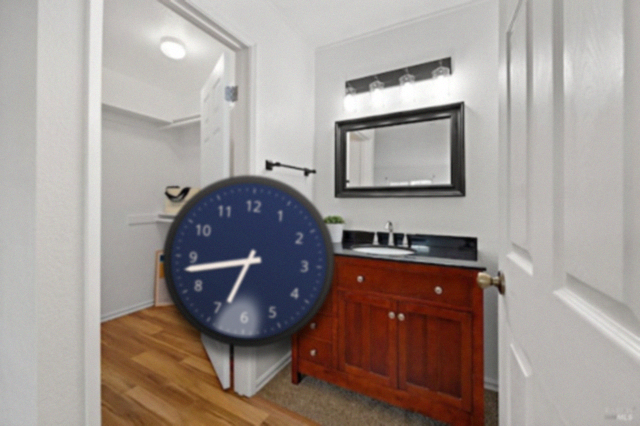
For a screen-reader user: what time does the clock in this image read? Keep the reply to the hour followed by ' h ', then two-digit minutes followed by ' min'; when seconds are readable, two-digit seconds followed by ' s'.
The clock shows 6 h 43 min
